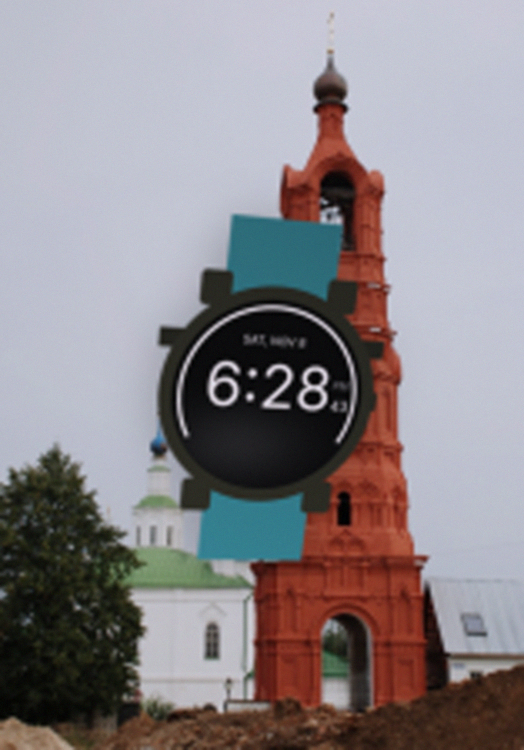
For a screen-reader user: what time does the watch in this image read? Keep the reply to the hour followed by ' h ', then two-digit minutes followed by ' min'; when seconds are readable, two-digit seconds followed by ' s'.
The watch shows 6 h 28 min
